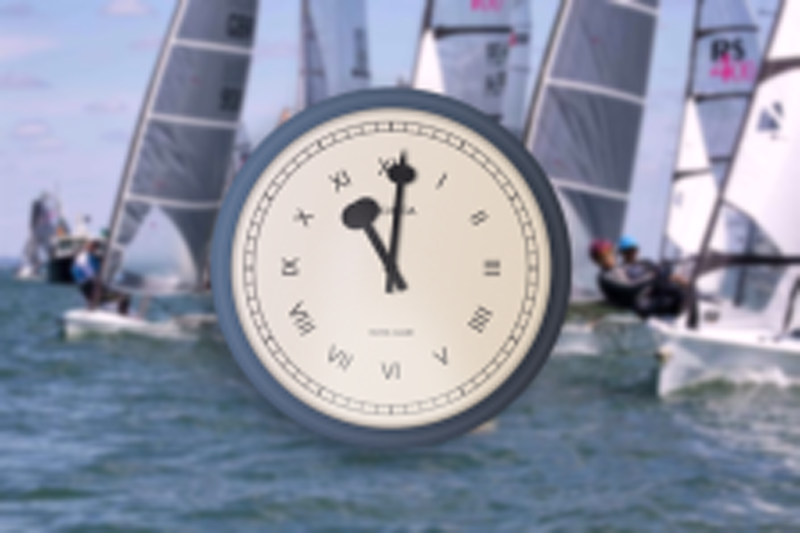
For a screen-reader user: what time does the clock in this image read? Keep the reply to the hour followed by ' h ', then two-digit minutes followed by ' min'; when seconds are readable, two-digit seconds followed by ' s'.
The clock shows 11 h 01 min
